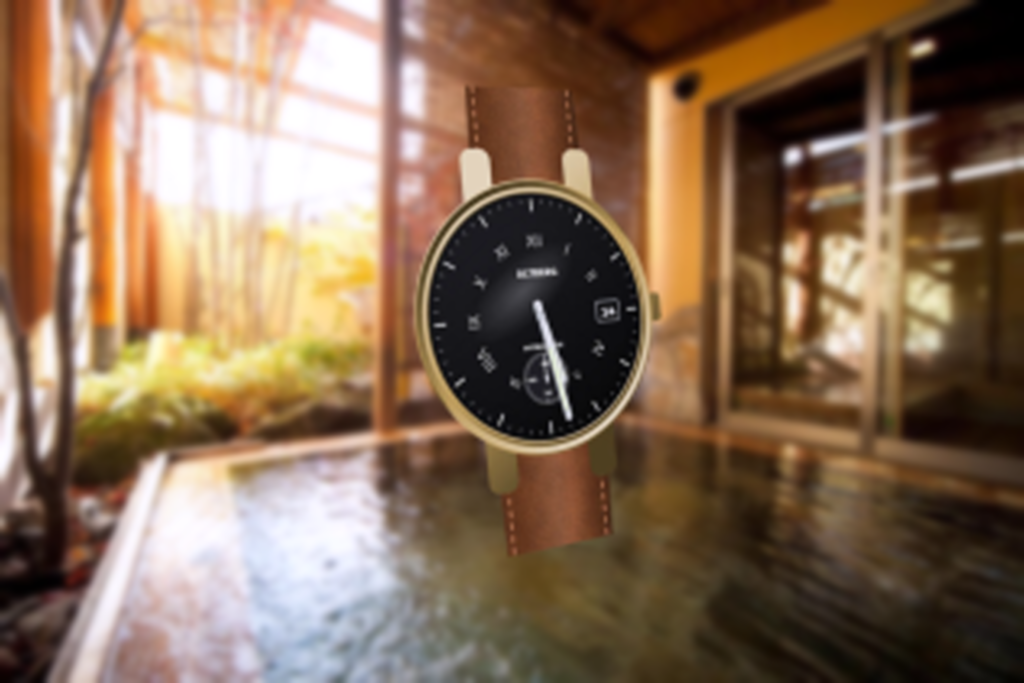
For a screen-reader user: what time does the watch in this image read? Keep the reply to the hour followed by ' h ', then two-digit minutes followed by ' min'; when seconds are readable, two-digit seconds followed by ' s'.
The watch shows 5 h 28 min
